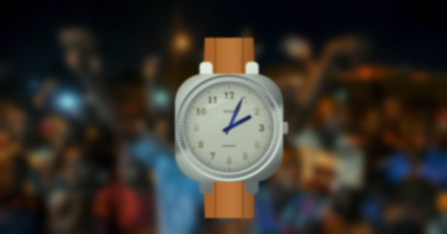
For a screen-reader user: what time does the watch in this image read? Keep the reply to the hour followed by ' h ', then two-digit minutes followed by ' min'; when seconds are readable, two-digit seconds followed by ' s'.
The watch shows 2 h 04 min
